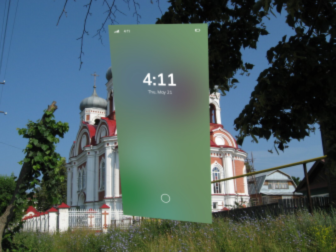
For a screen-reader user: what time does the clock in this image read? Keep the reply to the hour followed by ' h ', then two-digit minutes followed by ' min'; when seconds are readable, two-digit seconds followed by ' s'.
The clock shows 4 h 11 min
